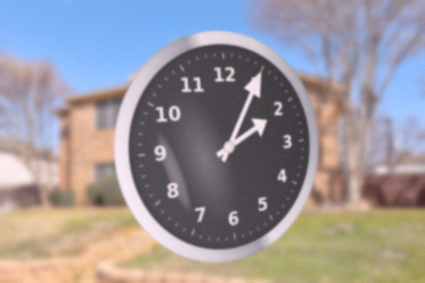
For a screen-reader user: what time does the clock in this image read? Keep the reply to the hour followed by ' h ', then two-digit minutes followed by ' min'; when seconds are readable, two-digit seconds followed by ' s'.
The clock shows 2 h 05 min
